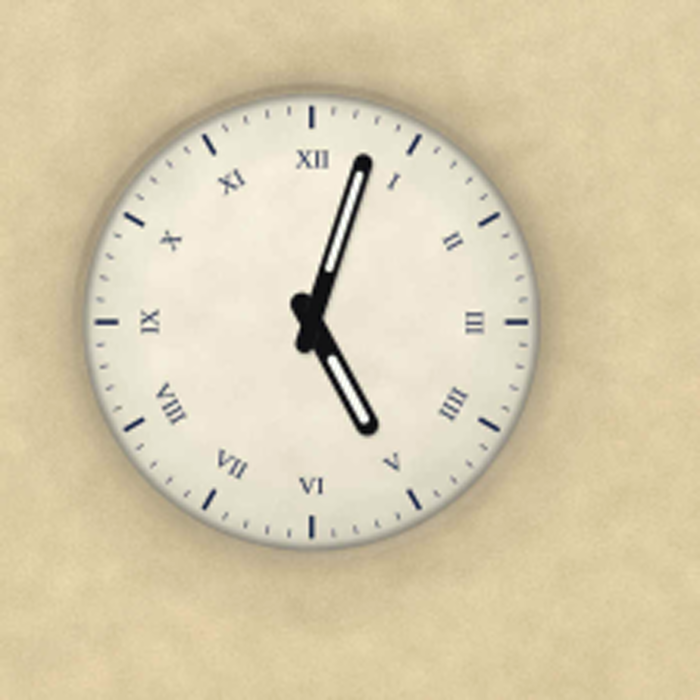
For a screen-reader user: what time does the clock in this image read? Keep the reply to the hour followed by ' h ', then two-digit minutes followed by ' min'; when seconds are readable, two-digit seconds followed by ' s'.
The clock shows 5 h 03 min
